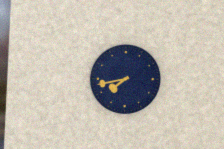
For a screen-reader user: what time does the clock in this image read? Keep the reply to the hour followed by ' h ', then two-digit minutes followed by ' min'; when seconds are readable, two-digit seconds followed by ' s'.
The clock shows 7 h 43 min
